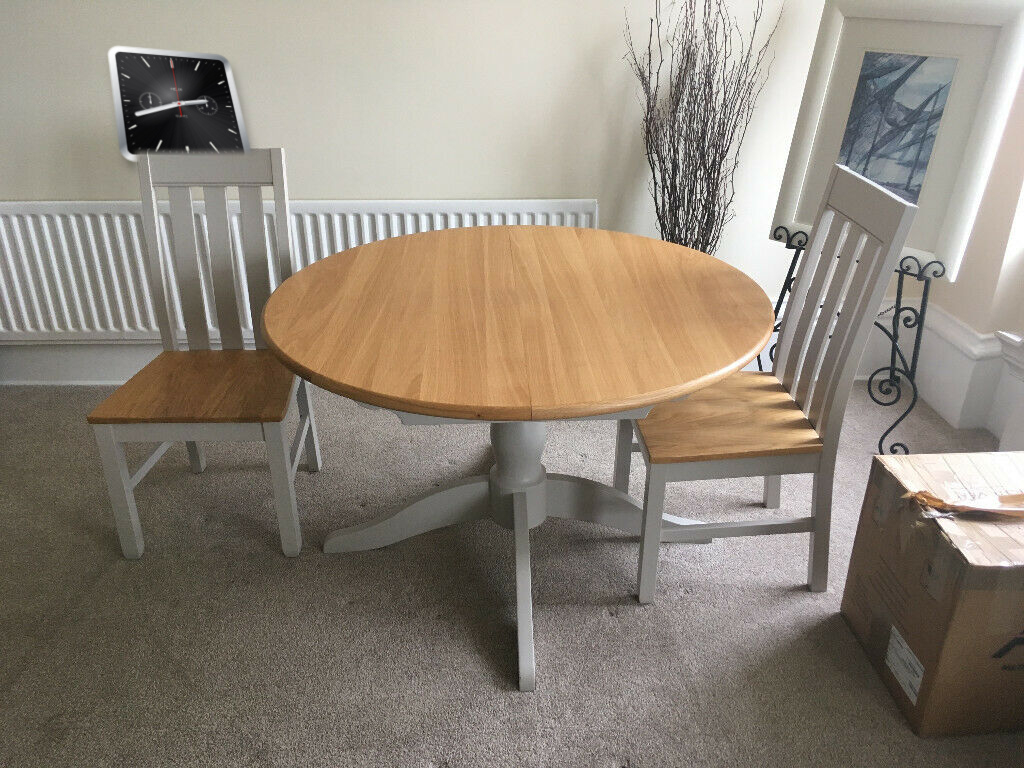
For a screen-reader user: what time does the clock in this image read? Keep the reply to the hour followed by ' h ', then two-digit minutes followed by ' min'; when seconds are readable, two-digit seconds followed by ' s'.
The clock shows 2 h 42 min
